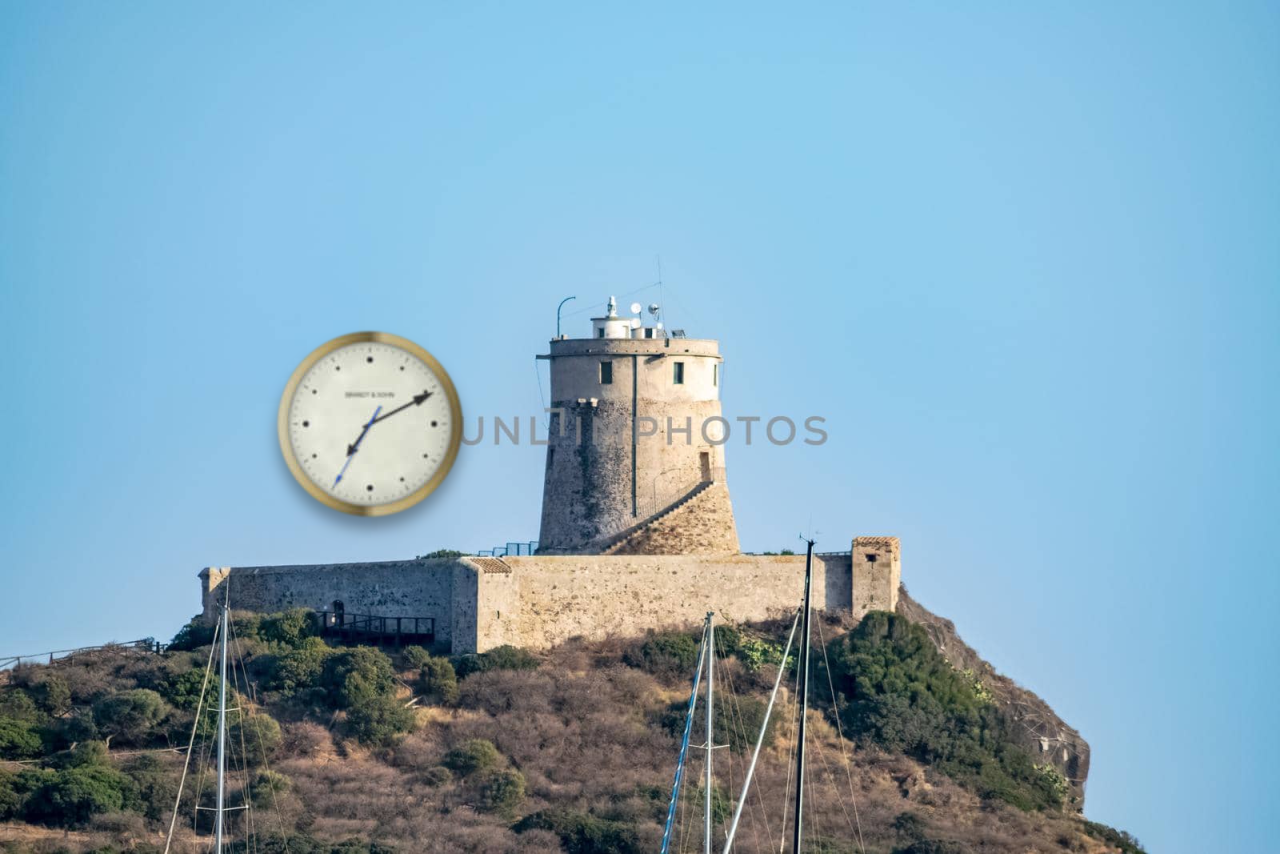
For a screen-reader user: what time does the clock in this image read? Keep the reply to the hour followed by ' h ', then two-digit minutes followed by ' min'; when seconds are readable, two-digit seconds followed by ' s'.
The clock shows 7 h 10 min 35 s
